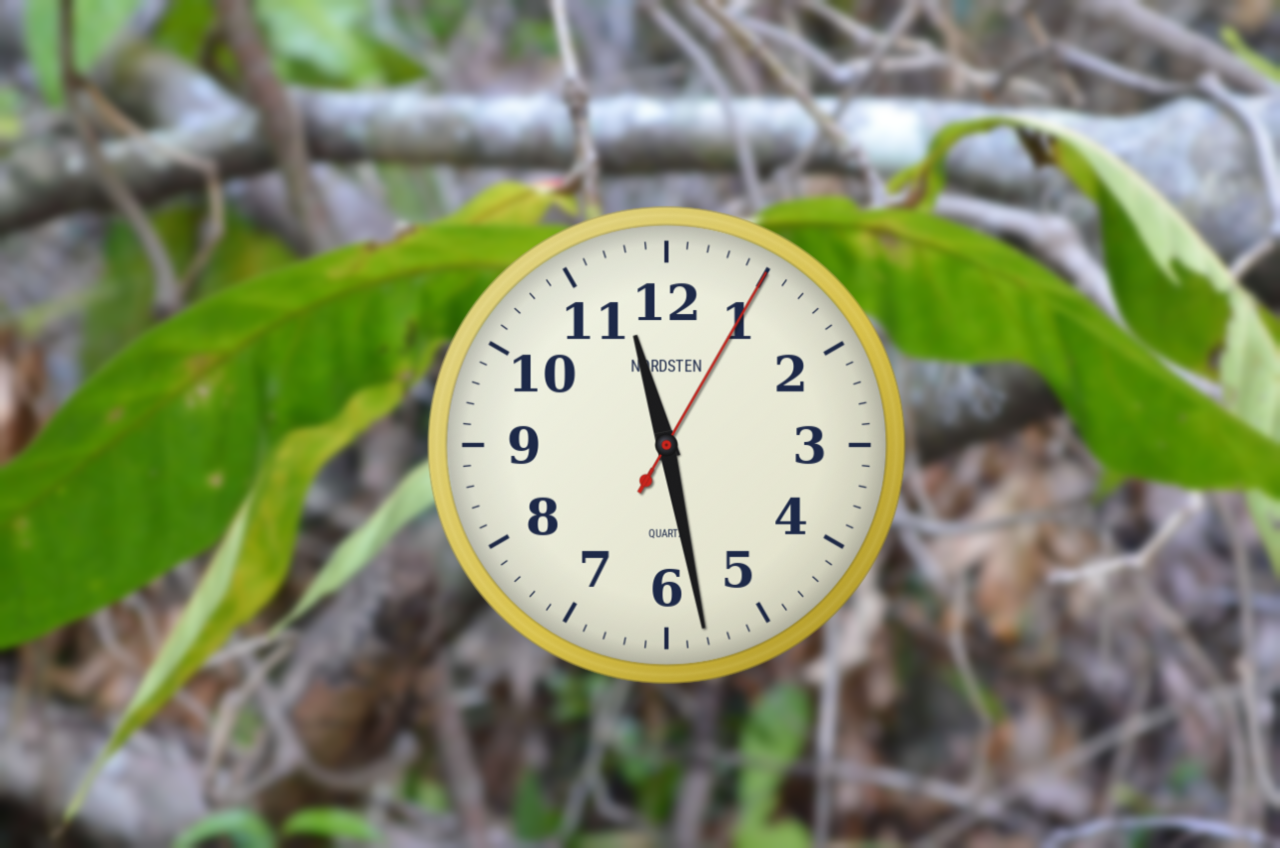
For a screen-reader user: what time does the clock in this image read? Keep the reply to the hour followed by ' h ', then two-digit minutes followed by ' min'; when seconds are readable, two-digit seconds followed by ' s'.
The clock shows 11 h 28 min 05 s
